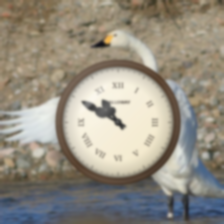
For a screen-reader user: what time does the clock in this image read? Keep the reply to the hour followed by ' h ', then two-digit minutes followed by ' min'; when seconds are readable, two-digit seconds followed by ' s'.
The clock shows 10 h 50 min
